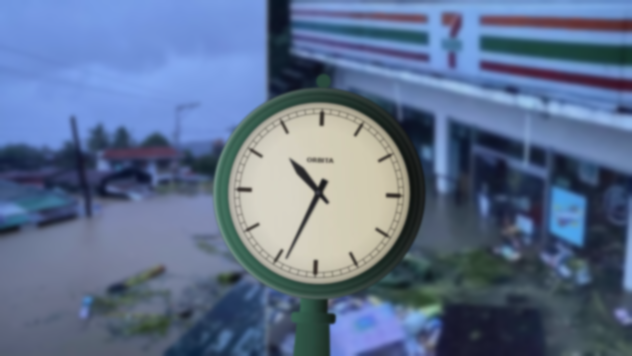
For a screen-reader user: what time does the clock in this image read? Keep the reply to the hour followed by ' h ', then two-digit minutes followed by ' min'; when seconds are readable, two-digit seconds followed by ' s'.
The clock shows 10 h 34 min
